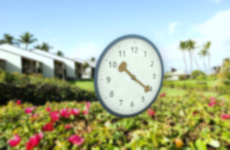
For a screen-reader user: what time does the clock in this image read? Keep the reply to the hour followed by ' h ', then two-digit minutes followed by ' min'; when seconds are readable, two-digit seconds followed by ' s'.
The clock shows 10 h 21 min
